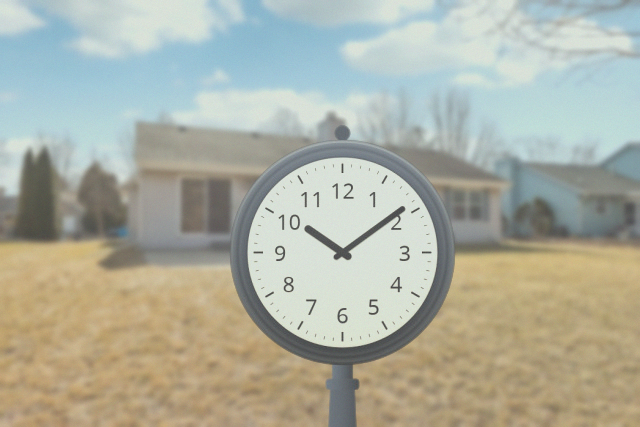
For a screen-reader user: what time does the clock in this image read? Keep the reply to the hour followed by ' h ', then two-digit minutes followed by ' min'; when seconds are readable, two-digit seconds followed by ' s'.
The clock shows 10 h 09 min
